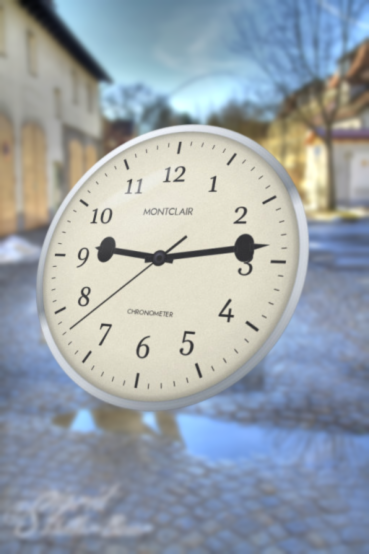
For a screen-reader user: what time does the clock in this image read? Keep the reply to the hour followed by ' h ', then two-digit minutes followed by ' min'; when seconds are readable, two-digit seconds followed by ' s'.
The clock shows 9 h 13 min 38 s
